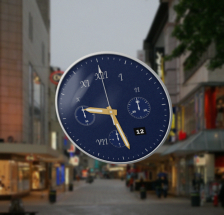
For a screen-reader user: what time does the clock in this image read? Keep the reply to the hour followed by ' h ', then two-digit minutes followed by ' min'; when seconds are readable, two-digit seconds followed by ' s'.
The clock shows 9 h 28 min
